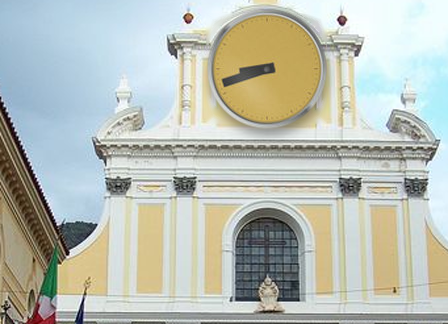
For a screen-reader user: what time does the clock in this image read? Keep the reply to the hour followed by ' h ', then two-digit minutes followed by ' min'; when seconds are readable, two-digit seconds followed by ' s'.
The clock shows 8 h 42 min
